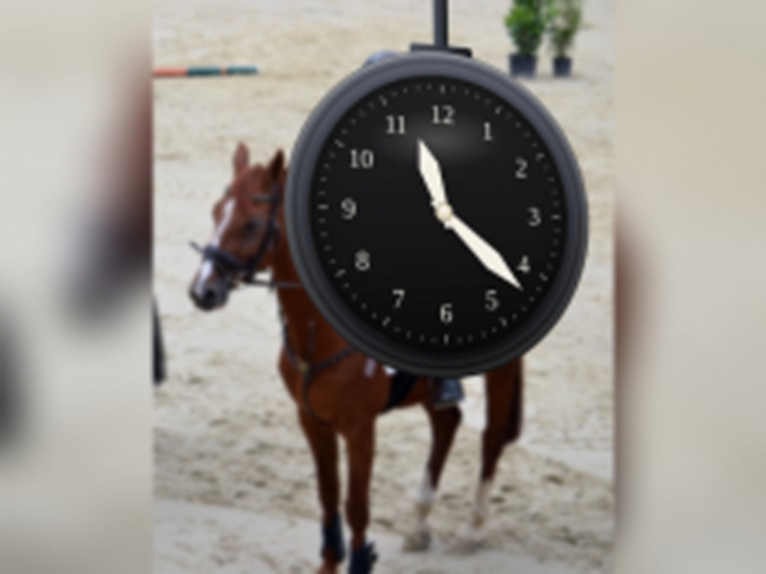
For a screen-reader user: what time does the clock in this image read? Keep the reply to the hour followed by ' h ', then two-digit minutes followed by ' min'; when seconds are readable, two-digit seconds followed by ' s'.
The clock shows 11 h 22 min
